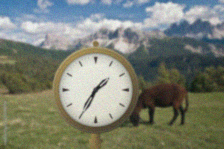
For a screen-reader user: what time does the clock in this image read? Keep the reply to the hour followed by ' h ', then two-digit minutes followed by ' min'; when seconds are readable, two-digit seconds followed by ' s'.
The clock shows 1 h 35 min
